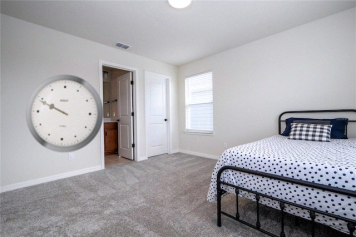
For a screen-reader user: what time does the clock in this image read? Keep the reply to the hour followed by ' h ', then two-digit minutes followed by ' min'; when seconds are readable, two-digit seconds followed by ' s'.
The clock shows 9 h 49 min
